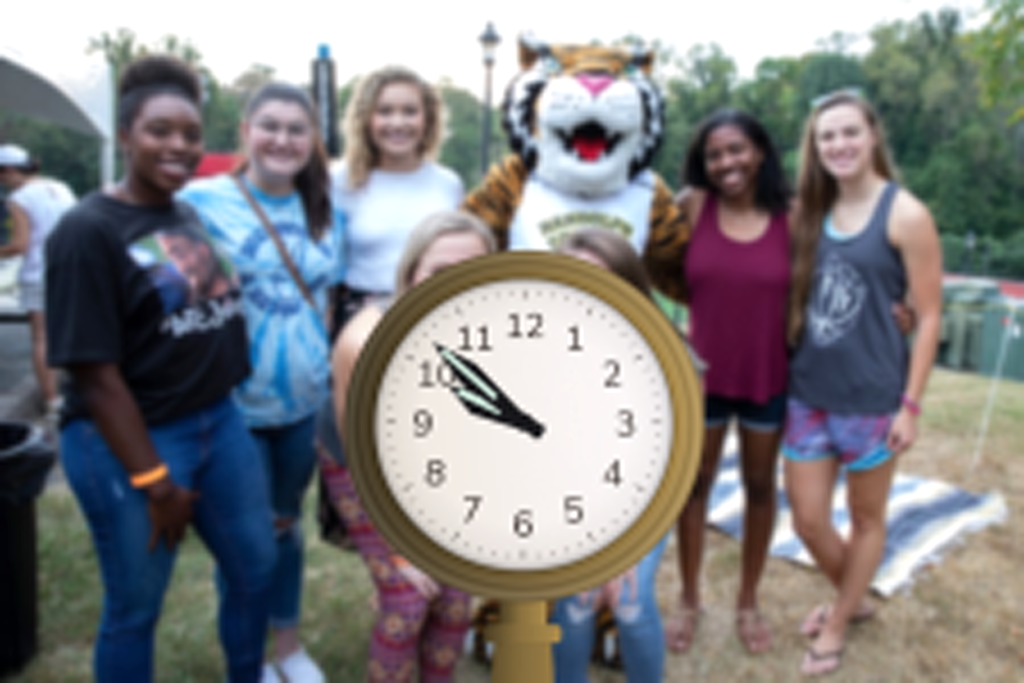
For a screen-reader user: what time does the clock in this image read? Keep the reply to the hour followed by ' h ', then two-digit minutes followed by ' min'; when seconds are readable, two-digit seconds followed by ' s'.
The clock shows 9 h 52 min
